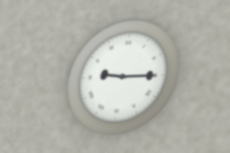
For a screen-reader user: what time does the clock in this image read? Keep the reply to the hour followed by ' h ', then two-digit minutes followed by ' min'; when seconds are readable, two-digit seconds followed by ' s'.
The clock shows 9 h 15 min
